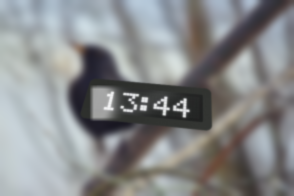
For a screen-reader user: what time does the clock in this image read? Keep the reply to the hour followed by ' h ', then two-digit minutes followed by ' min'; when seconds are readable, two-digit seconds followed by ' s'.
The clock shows 13 h 44 min
